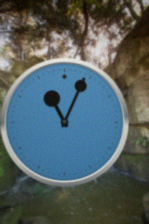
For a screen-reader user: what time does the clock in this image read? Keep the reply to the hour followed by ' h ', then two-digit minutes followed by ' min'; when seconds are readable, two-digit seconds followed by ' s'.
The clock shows 11 h 04 min
